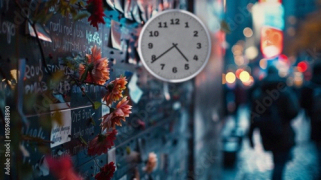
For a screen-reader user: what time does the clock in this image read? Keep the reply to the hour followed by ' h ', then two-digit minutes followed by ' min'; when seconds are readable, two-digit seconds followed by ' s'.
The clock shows 4 h 39 min
